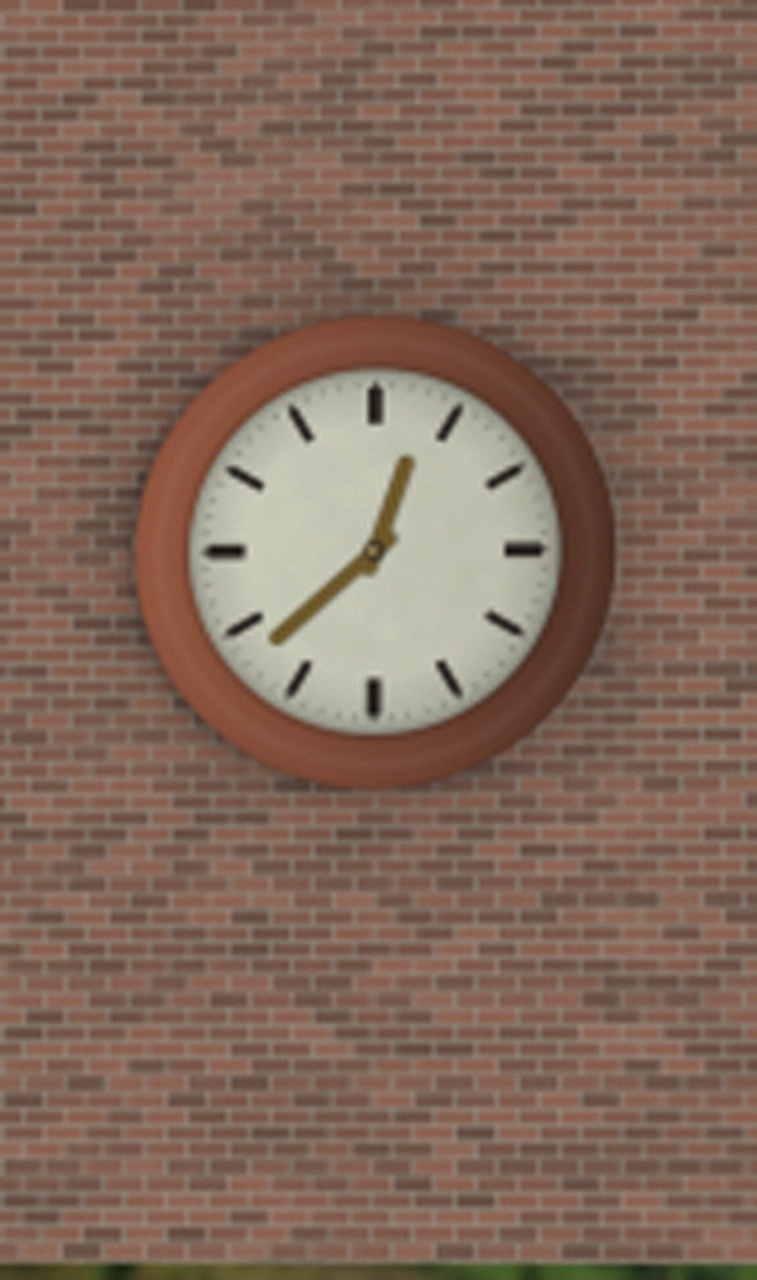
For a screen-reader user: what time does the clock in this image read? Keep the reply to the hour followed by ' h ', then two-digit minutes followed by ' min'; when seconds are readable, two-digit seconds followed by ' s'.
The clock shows 12 h 38 min
